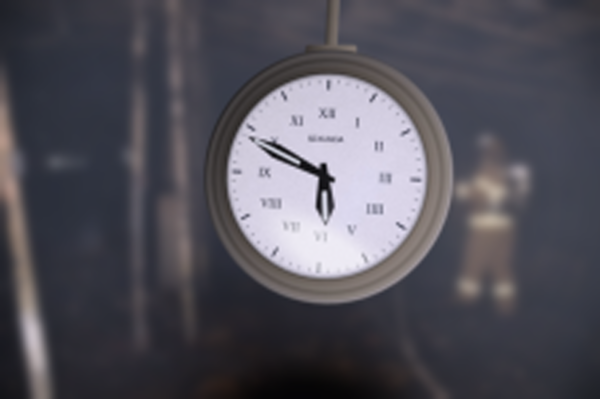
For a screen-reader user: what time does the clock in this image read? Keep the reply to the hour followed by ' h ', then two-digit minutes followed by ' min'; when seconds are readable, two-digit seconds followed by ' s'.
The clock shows 5 h 49 min
